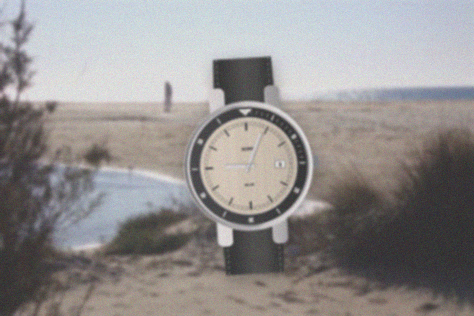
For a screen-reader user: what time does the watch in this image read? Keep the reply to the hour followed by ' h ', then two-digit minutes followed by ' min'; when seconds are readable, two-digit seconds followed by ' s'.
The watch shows 9 h 04 min
